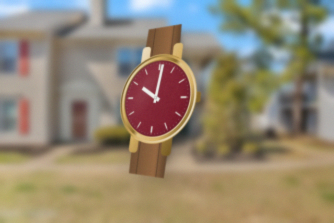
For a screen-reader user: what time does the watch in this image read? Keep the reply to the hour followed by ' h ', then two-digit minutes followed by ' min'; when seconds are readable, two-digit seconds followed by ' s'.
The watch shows 10 h 01 min
